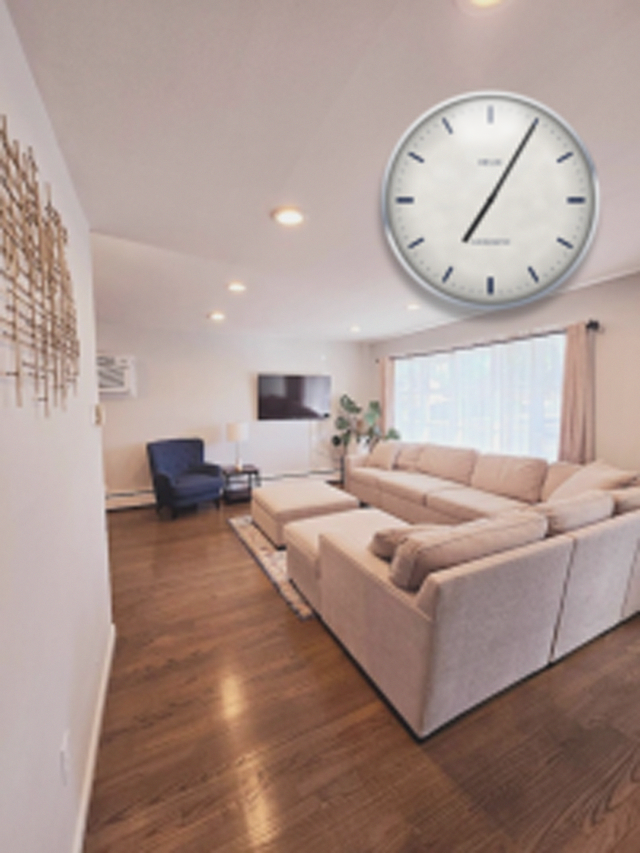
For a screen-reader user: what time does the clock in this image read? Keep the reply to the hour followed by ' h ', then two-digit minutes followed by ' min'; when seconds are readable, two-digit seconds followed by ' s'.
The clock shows 7 h 05 min
